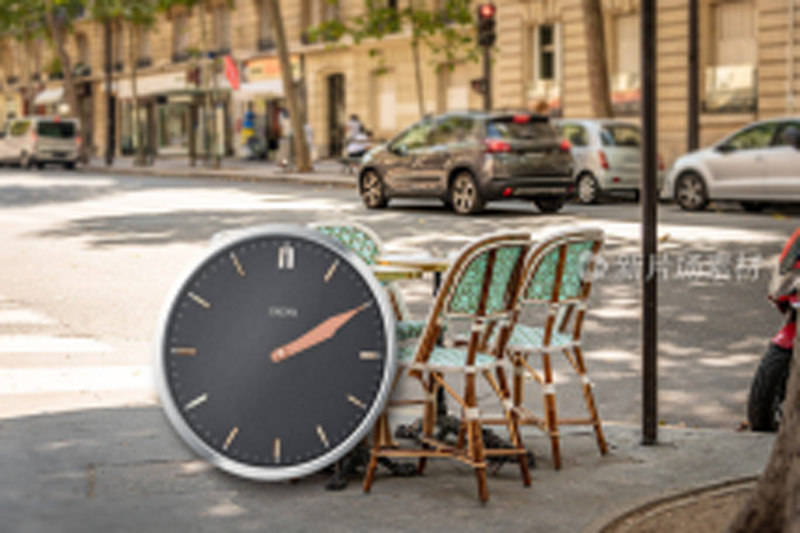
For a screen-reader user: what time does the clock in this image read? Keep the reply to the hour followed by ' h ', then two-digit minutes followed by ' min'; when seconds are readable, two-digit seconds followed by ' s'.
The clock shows 2 h 10 min
